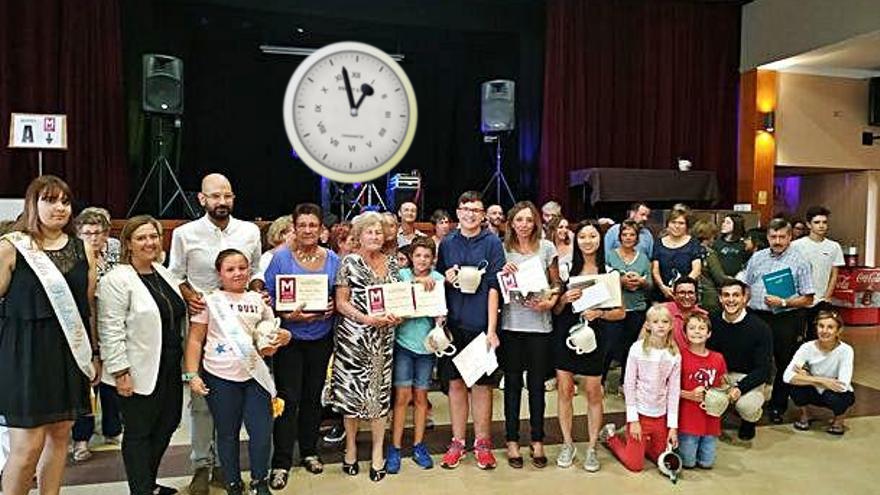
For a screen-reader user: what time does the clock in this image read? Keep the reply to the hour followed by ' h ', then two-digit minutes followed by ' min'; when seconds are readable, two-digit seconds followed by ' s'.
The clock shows 12 h 57 min
